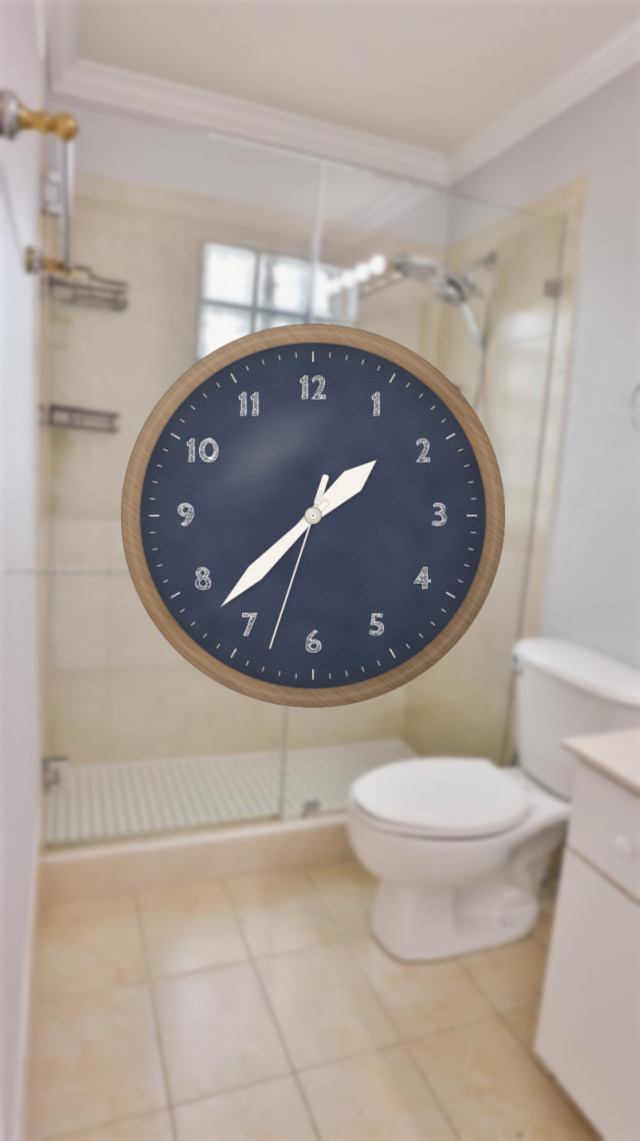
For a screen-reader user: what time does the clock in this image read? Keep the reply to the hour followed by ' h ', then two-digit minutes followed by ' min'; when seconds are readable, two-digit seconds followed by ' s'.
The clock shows 1 h 37 min 33 s
